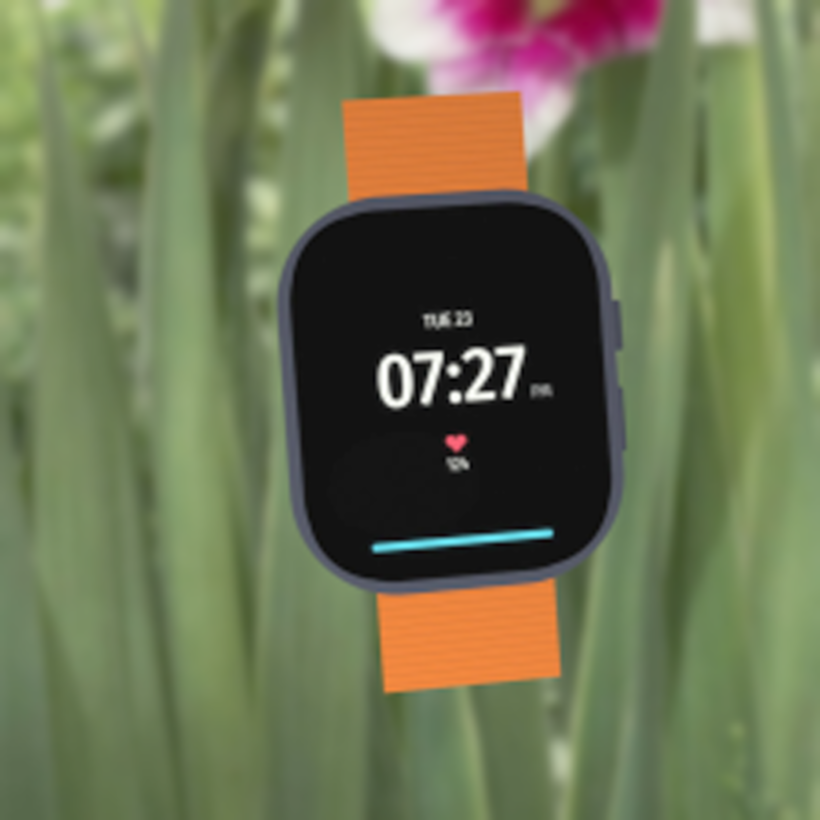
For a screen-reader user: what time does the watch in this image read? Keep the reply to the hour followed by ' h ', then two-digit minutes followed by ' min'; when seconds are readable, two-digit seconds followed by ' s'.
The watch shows 7 h 27 min
